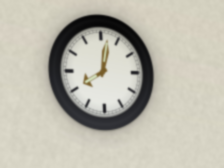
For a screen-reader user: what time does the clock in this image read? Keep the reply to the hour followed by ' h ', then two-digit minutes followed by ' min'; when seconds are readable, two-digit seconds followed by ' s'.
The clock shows 8 h 02 min
